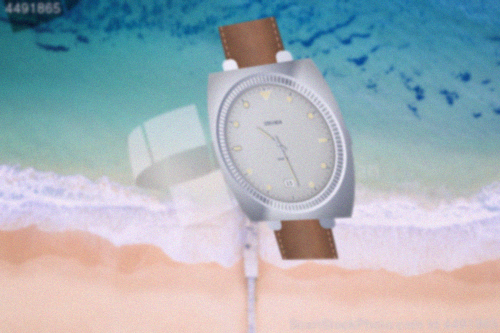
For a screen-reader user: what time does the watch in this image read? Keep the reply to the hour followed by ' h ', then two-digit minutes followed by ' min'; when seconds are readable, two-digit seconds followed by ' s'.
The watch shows 10 h 28 min
